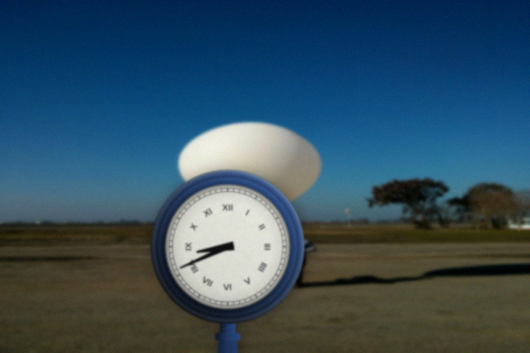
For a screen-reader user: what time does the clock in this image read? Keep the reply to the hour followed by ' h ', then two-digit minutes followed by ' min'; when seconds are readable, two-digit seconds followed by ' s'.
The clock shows 8 h 41 min
